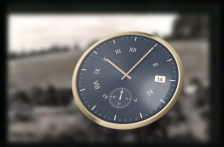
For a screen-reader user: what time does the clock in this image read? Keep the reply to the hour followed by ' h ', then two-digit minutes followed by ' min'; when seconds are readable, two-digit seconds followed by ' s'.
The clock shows 10 h 05 min
